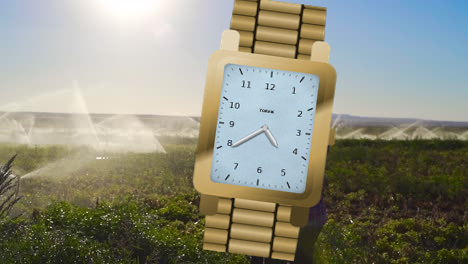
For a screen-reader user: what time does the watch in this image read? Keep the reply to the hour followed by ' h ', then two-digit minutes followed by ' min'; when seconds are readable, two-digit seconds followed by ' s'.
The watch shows 4 h 39 min
